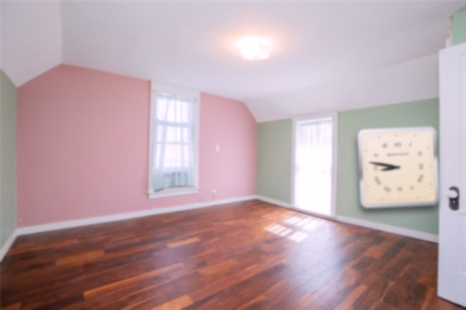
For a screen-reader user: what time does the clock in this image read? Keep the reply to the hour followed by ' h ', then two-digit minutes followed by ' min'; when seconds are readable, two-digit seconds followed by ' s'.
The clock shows 8 h 47 min
